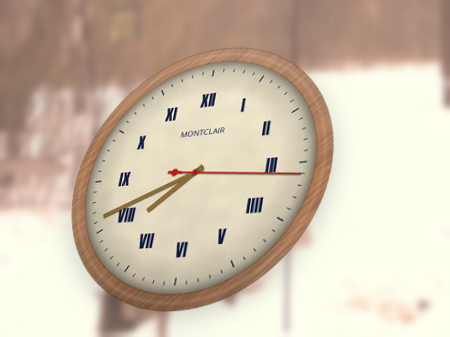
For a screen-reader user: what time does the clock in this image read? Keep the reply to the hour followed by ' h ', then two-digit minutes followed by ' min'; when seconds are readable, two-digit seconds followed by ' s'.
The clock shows 7 h 41 min 16 s
